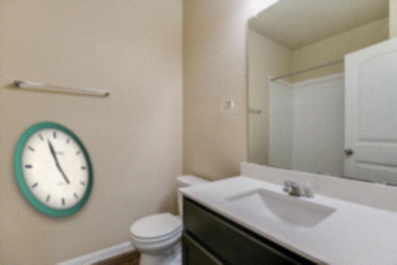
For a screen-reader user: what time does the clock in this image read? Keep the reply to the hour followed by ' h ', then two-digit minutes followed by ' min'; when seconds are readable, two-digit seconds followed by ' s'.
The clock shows 4 h 57 min
